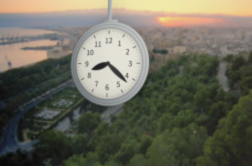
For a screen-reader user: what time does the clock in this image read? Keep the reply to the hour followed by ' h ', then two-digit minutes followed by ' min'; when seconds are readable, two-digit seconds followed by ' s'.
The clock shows 8 h 22 min
